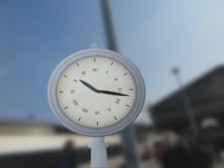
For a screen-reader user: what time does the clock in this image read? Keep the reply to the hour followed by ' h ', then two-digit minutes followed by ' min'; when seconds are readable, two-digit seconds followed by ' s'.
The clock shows 10 h 17 min
